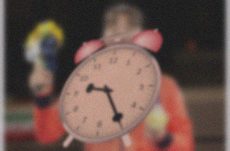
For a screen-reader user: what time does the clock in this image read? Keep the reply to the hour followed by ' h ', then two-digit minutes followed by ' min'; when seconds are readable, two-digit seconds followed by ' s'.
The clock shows 9 h 25 min
